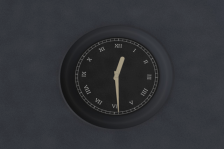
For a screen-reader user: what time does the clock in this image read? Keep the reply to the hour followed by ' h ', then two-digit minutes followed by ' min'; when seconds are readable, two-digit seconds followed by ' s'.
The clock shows 12 h 29 min
